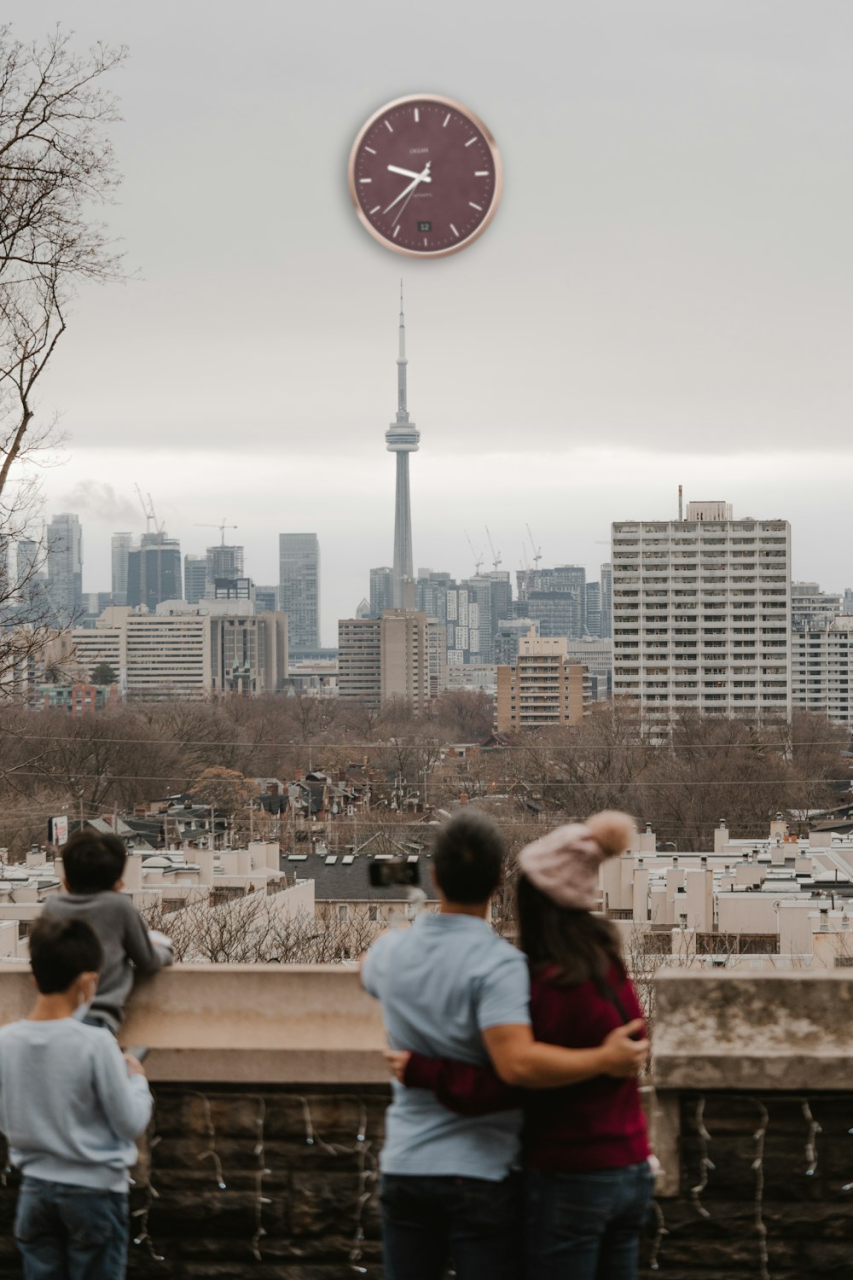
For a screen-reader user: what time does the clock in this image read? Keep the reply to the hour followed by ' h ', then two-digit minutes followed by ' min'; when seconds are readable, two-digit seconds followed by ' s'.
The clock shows 9 h 38 min 36 s
